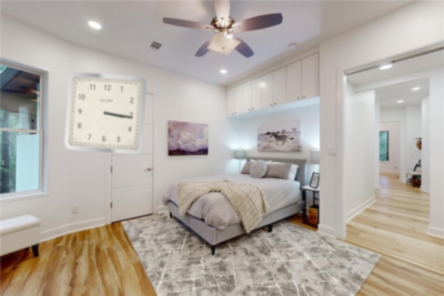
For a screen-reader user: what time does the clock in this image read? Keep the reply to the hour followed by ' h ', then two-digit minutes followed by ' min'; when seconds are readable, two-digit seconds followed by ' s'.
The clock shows 3 h 16 min
